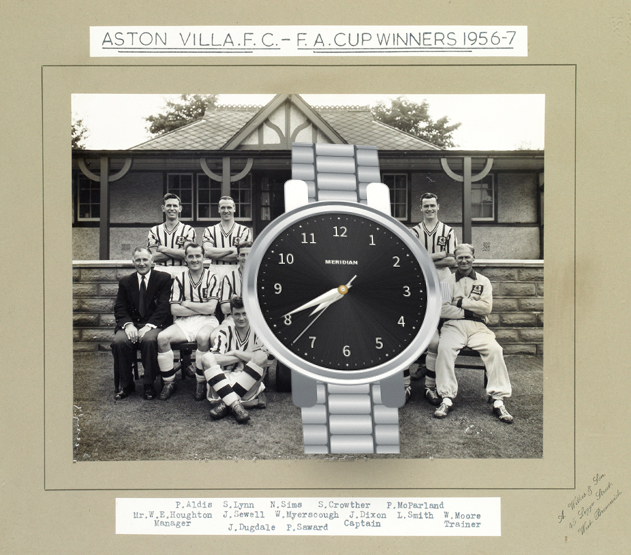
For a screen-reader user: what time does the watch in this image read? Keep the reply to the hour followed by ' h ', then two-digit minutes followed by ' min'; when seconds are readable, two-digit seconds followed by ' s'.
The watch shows 7 h 40 min 37 s
